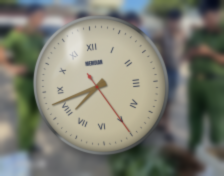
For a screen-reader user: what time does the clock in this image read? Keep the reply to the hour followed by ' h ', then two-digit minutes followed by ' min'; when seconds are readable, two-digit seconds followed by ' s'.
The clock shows 7 h 42 min 25 s
